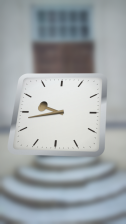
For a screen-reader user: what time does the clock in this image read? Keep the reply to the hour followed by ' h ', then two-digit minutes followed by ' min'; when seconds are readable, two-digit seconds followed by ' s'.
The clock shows 9 h 43 min
